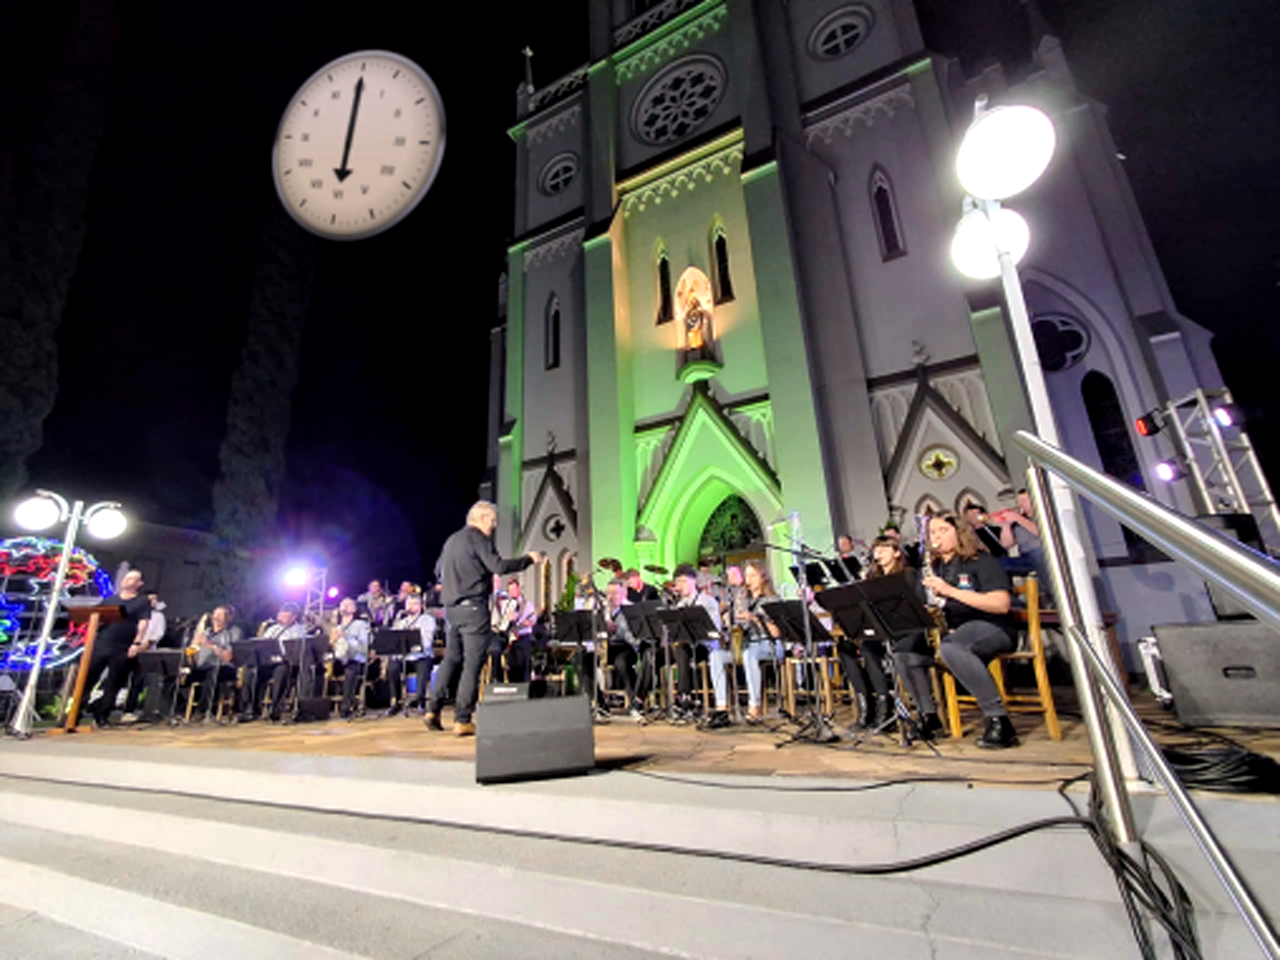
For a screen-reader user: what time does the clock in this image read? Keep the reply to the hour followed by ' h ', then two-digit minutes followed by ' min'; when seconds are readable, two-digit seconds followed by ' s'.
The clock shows 6 h 00 min
